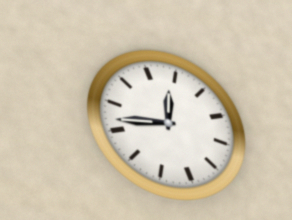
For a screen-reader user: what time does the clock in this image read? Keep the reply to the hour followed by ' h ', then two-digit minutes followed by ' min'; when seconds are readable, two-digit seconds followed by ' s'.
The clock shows 12 h 47 min
